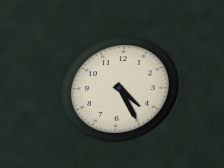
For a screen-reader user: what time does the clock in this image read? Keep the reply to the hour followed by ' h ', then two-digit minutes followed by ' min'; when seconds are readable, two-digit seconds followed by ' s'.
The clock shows 4 h 25 min
